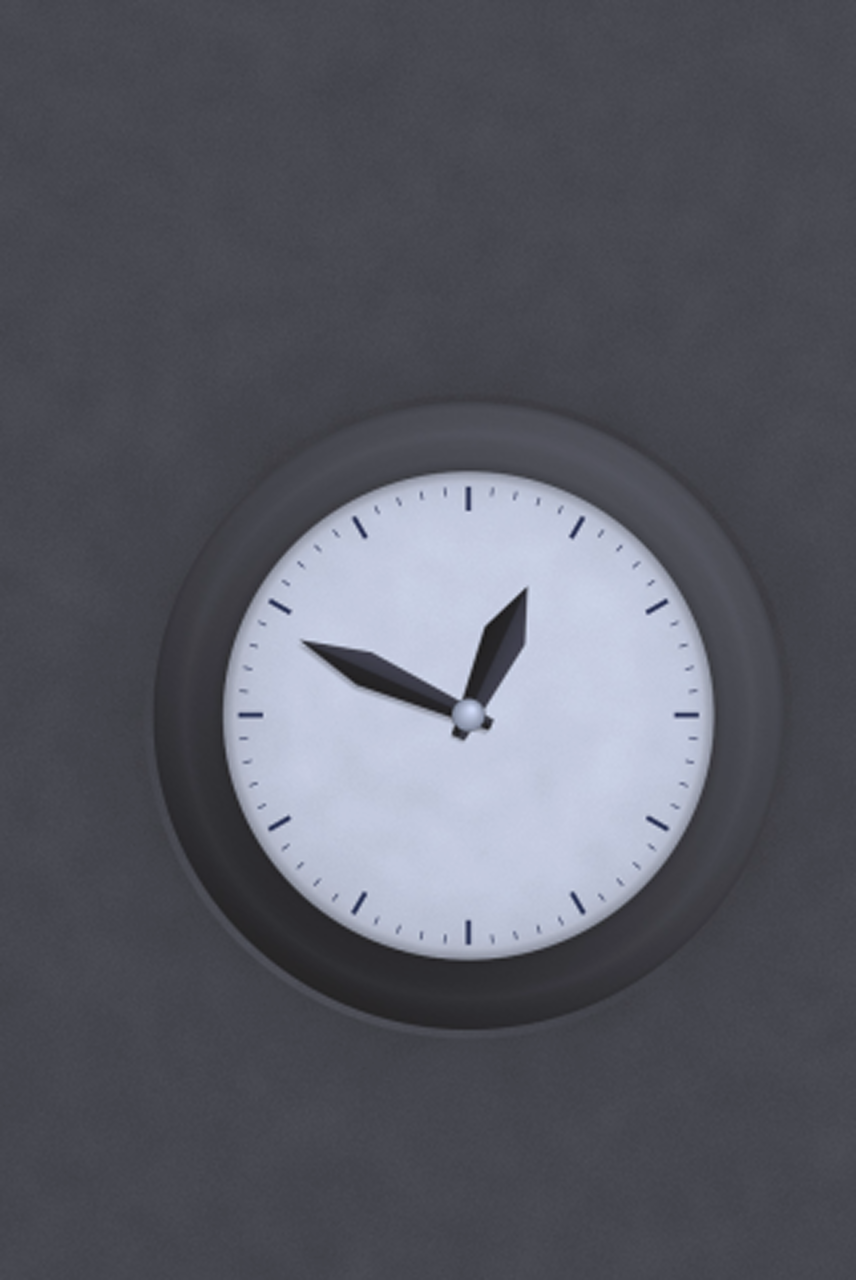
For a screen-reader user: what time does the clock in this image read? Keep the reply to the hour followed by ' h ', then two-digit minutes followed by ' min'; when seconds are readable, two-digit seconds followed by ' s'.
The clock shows 12 h 49 min
